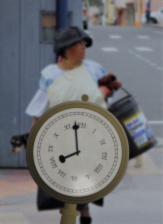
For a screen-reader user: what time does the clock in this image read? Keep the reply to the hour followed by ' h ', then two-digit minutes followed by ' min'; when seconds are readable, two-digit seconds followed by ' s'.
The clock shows 7 h 58 min
